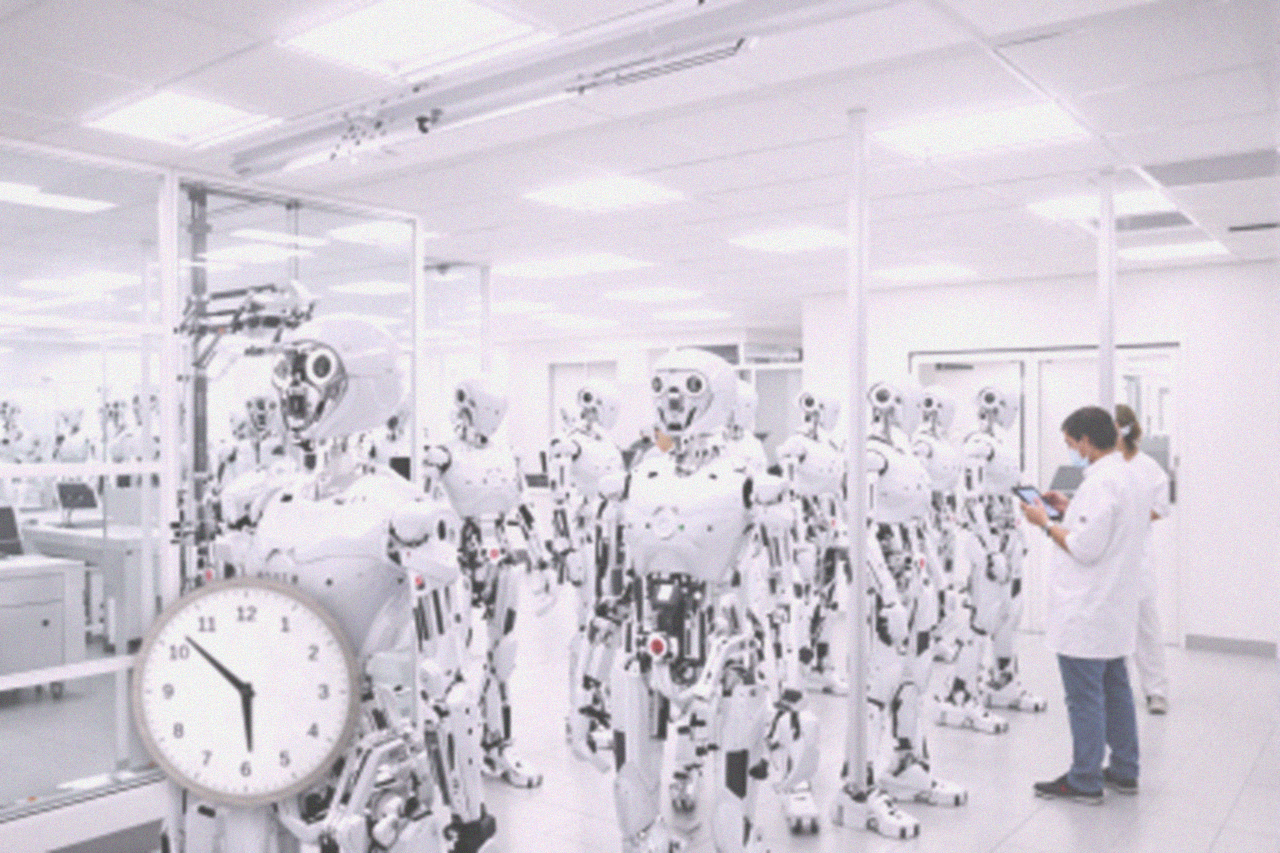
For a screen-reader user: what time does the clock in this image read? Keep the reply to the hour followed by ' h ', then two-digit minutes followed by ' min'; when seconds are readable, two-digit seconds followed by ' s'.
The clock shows 5 h 52 min
